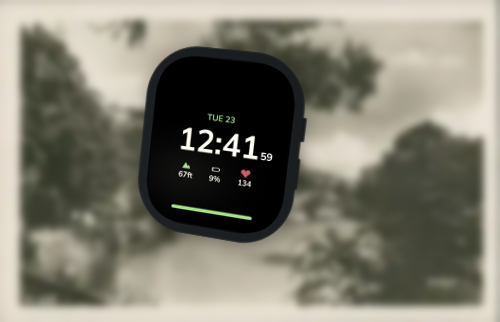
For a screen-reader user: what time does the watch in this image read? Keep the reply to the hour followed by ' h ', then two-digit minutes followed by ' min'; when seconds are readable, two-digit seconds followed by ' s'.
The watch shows 12 h 41 min 59 s
